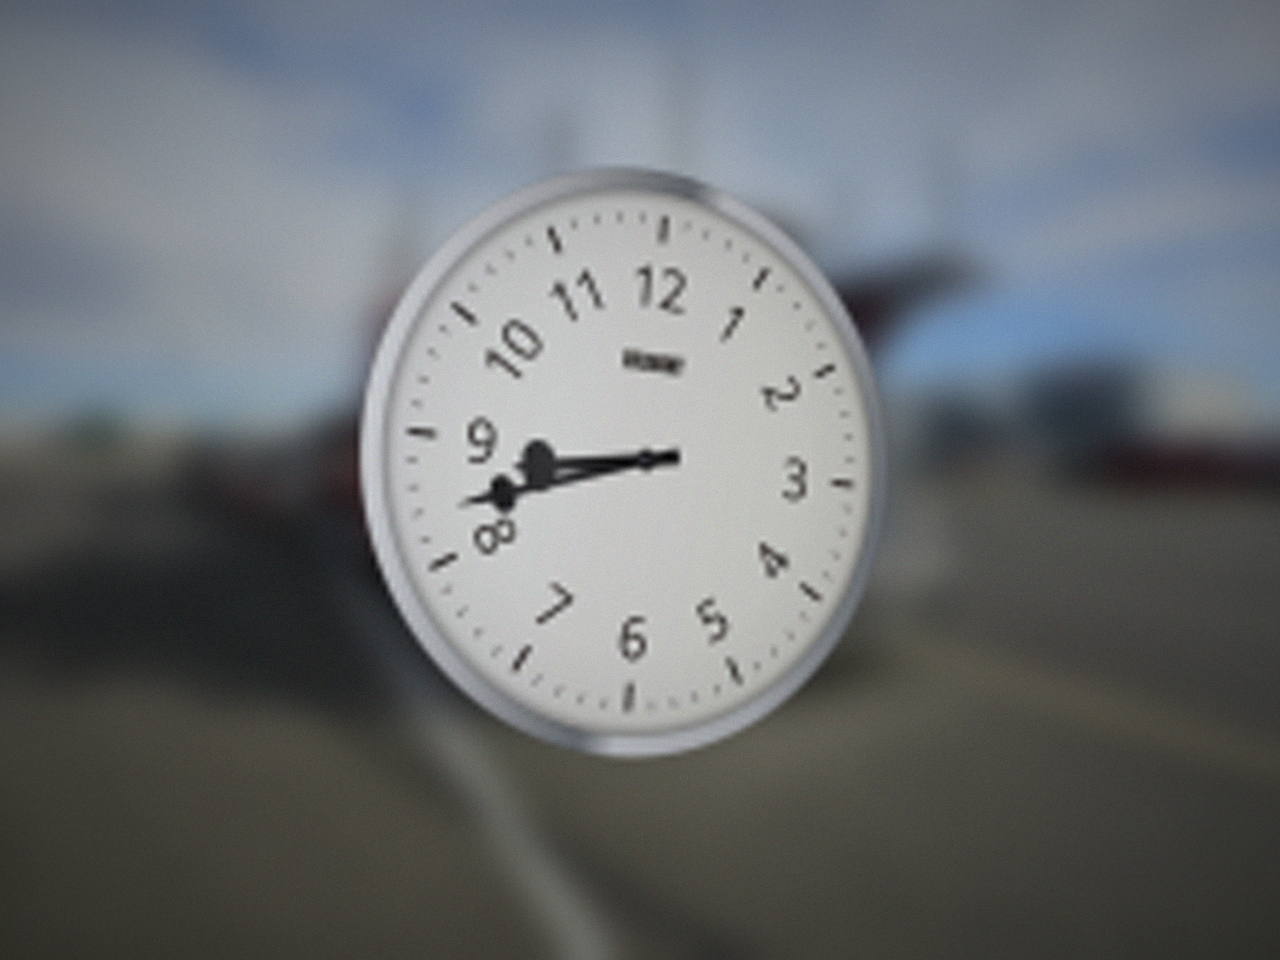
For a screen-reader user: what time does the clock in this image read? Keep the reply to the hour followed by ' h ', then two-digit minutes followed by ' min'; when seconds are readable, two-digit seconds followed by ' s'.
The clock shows 8 h 42 min
